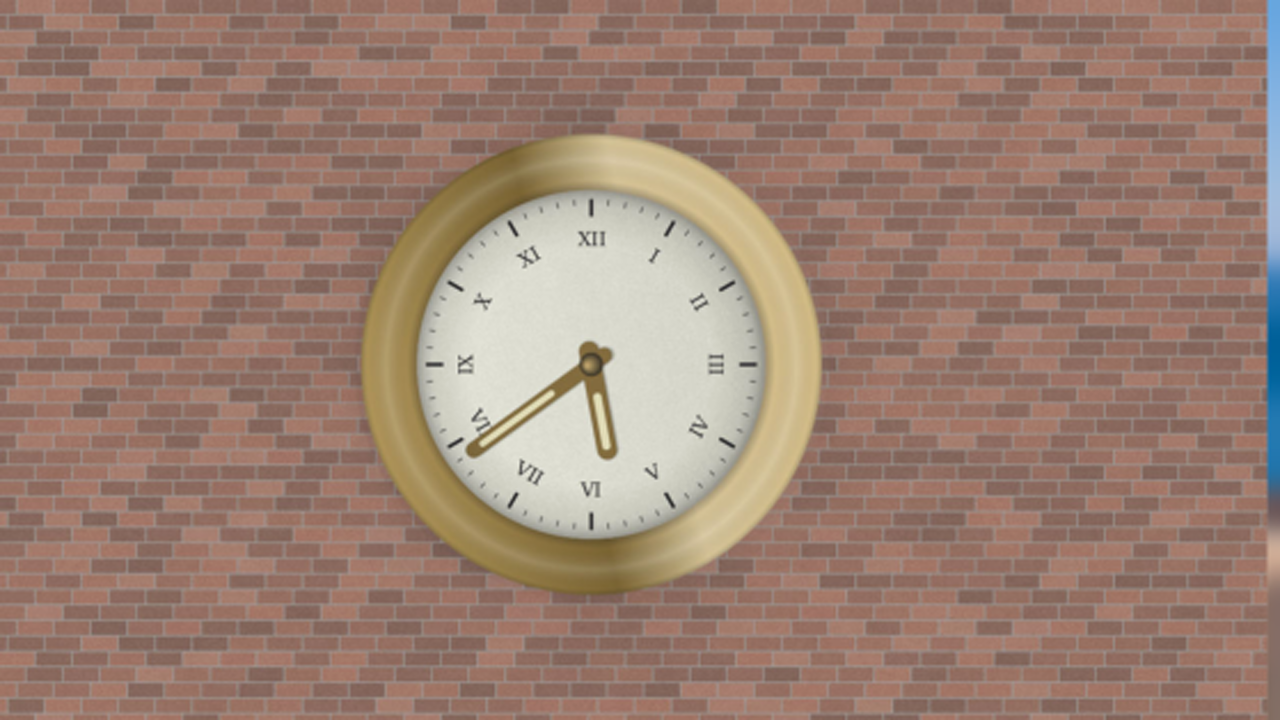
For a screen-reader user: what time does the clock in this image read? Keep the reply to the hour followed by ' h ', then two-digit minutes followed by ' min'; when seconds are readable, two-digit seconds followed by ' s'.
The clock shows 5 h 39 min
